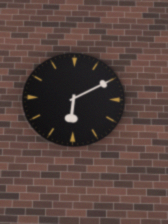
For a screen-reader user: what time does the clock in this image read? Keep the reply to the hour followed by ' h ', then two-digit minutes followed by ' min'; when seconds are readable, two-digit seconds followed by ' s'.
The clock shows 6 h 10 min
